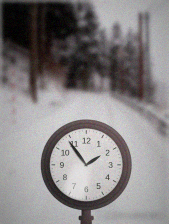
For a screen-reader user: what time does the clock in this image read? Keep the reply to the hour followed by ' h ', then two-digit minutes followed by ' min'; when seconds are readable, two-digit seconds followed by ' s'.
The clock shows 1 h 54 min
